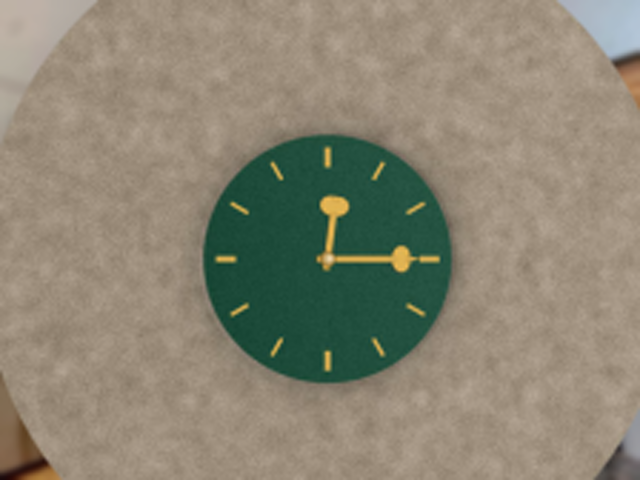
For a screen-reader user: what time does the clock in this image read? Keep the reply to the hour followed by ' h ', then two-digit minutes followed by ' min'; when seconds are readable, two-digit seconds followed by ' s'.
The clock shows 12 h 15 min
